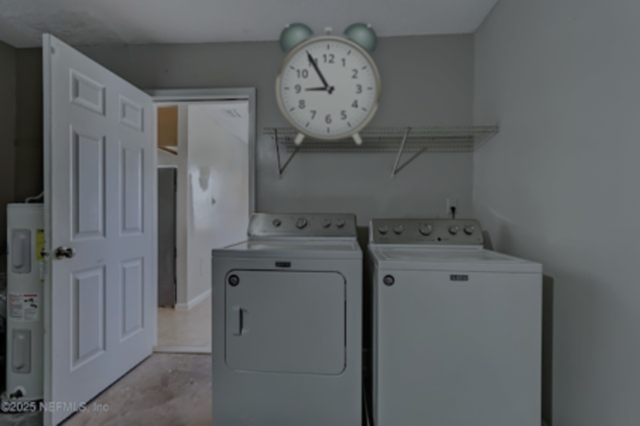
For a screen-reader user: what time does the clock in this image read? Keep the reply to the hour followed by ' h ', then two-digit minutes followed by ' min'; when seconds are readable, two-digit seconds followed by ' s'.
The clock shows 8 h 55 min
